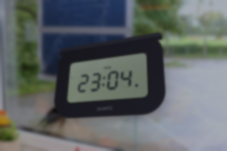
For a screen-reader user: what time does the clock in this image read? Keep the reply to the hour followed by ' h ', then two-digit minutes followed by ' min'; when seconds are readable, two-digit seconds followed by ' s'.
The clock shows 23 h 04 min
